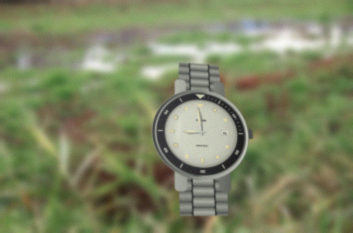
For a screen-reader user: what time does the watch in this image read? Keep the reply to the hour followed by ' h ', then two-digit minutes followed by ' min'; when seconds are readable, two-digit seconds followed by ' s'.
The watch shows 8 h 59 min
